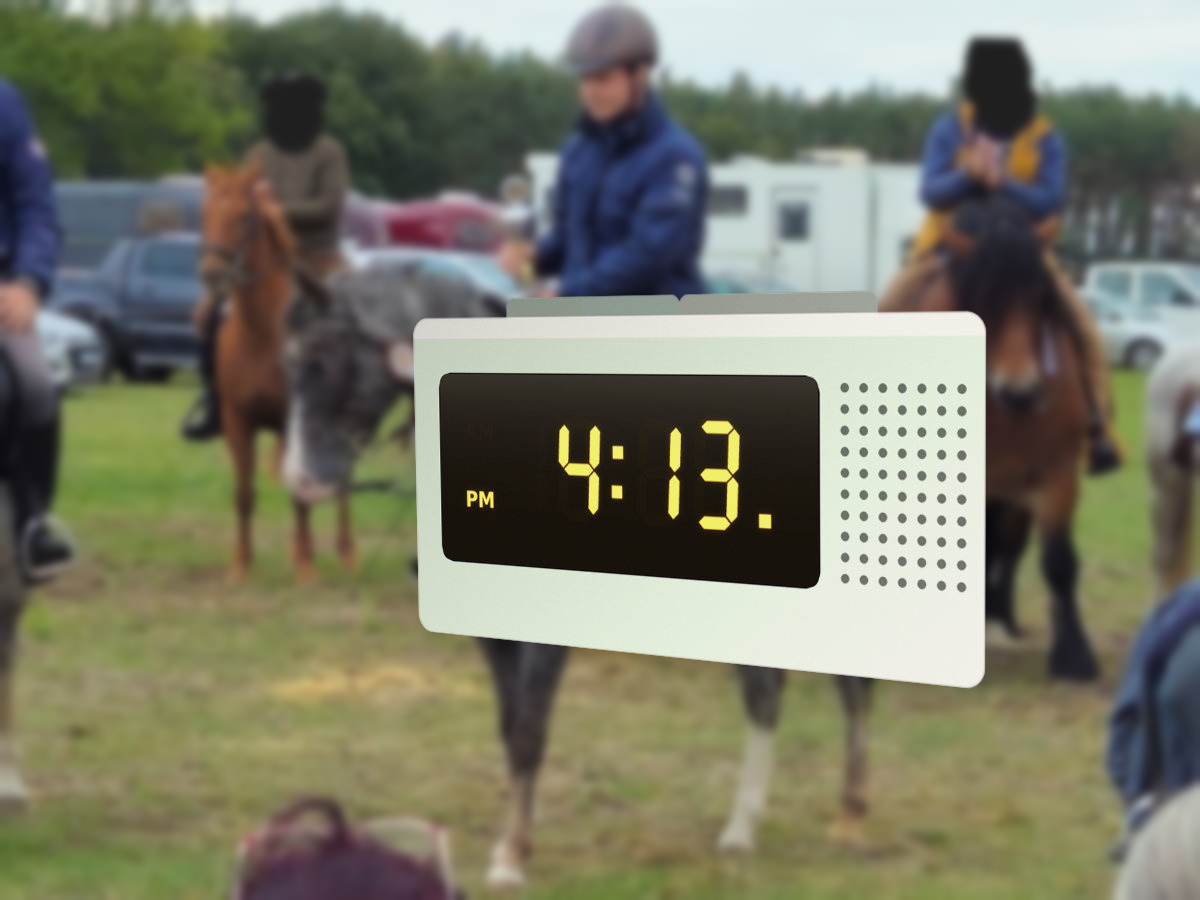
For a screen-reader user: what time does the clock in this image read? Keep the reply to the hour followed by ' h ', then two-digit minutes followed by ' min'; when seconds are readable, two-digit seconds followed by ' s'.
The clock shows 4 h 13 min
